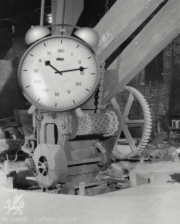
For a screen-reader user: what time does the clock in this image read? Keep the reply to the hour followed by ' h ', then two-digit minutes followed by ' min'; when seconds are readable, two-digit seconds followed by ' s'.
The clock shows 10 h 13 min
